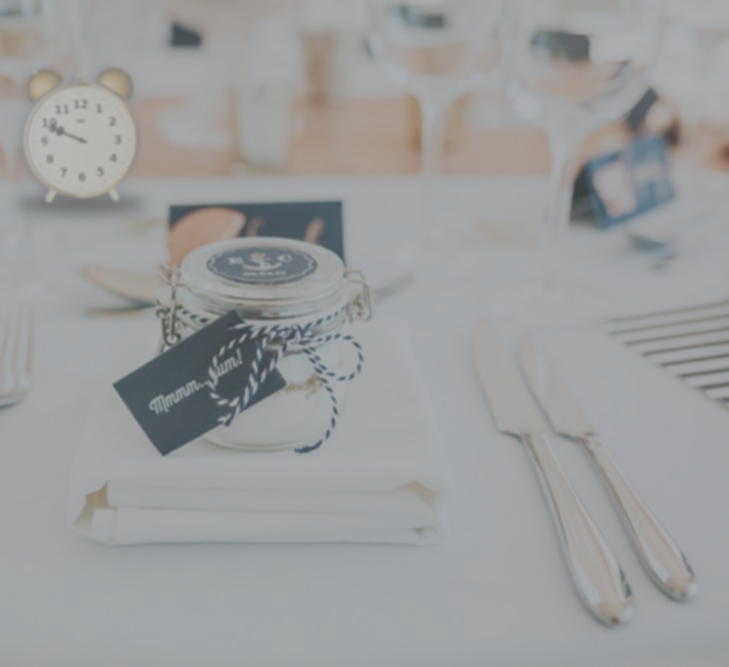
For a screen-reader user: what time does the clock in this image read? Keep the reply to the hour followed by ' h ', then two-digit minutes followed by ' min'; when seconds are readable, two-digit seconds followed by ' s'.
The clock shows 9 h 49 min
